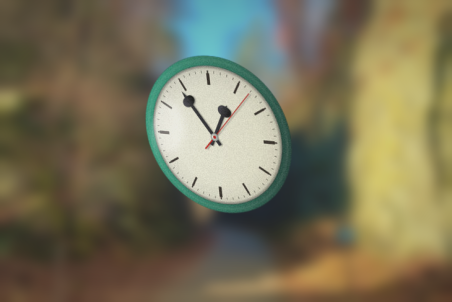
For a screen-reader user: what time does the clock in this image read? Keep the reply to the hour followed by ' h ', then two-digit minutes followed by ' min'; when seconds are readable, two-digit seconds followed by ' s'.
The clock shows 12 h 54 min 07 s
